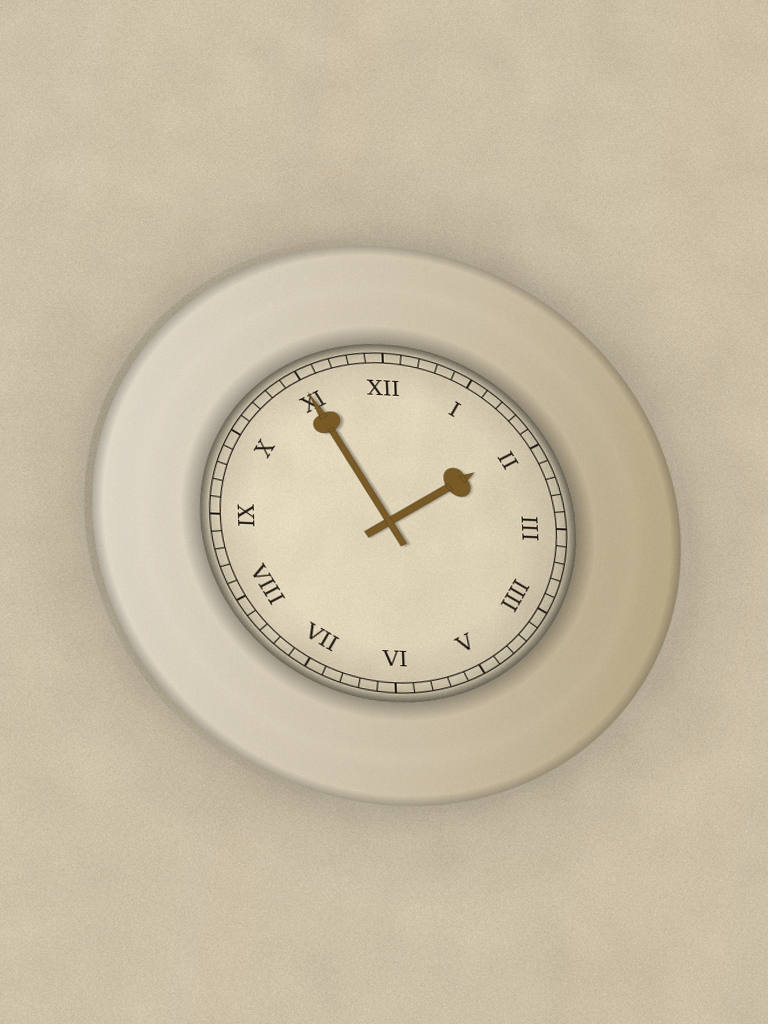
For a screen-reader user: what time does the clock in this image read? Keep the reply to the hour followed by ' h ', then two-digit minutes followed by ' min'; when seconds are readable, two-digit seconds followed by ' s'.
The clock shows 1 h 55 min
